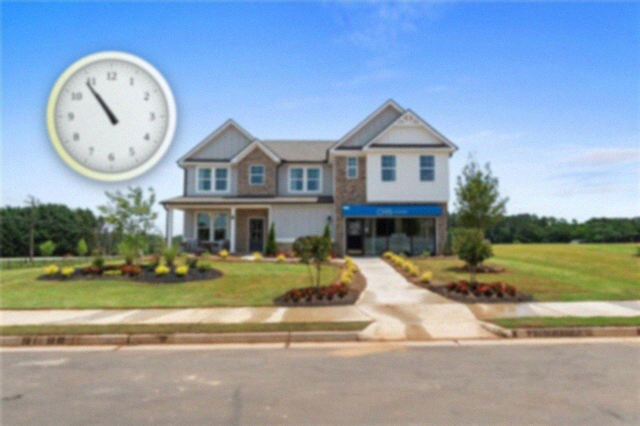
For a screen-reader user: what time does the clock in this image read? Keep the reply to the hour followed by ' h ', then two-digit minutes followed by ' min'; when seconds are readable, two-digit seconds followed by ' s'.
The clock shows 10 h 54 min
